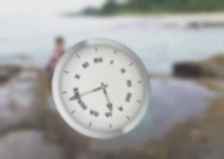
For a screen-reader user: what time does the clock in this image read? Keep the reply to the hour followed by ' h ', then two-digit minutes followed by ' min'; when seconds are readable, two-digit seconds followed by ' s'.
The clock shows 5 h 43 min
